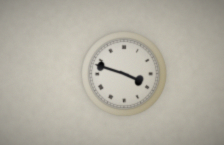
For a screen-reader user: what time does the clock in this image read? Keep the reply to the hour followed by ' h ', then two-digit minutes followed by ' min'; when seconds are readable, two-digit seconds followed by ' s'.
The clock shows 3 h 48 min
